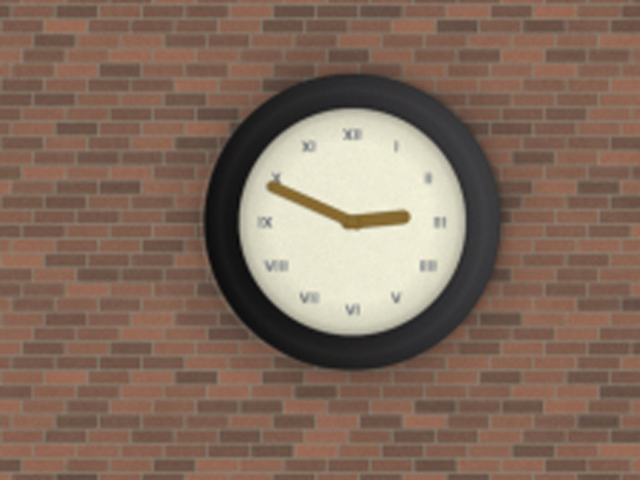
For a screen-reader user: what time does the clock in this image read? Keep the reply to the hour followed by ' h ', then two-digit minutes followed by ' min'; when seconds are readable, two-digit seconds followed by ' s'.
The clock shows 2 h 49 min
